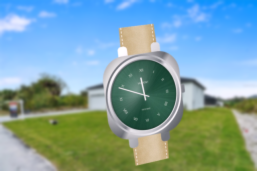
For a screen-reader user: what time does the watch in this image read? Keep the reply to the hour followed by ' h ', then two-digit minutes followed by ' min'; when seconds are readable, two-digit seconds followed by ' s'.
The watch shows 11 h 49 min
